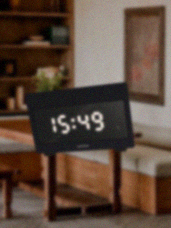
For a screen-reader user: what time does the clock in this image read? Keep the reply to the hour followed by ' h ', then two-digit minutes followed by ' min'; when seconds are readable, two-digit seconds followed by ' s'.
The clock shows 15 h 49 min
